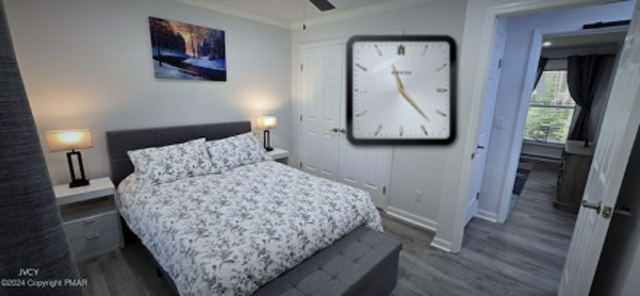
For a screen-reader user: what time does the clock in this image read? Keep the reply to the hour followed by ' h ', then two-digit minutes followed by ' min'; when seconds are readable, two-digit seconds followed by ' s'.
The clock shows 11 h 23 min
